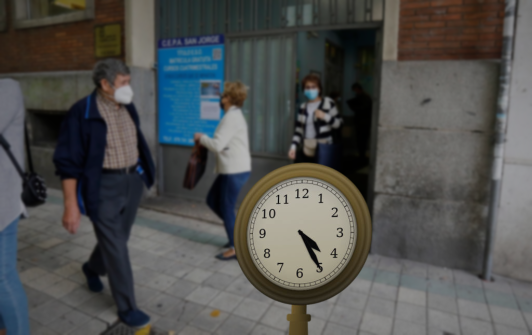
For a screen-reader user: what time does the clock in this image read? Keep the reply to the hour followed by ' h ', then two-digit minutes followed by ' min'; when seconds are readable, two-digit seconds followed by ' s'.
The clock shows 4 h 25 min
